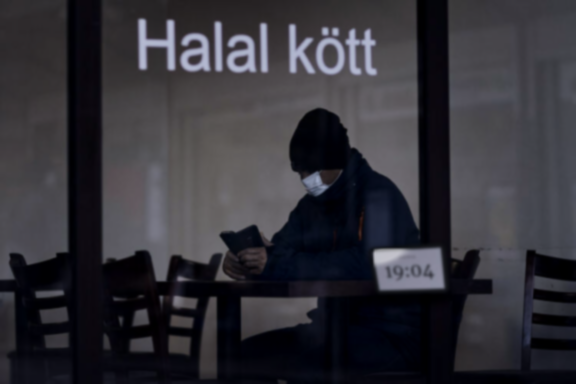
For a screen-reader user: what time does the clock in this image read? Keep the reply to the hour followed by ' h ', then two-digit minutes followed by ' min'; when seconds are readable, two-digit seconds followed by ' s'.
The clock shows 19 h 04 min
